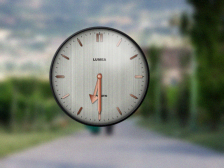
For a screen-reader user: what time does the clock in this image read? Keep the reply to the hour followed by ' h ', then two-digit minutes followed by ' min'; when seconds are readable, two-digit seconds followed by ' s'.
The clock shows 6 h 30 min
